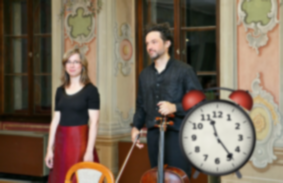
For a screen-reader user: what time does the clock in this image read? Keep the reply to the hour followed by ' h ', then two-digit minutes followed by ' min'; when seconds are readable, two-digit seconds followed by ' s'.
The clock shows 11 h 24 min
